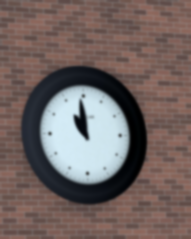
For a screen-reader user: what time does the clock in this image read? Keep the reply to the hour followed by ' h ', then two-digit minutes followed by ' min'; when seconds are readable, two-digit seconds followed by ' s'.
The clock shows 10 h 59 min
